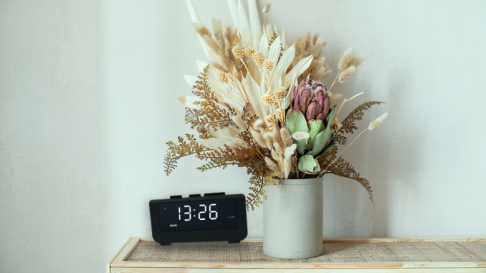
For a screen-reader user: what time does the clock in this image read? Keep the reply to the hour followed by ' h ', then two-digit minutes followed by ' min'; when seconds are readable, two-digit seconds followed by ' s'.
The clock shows 13 h 26 min
